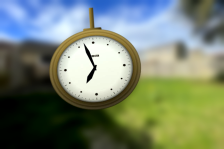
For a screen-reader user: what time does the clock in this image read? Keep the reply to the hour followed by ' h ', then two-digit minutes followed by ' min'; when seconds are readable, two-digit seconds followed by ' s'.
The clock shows 6 h 57 min
